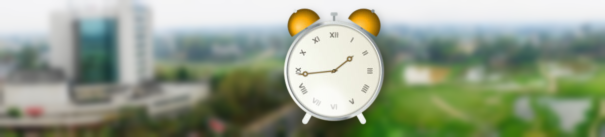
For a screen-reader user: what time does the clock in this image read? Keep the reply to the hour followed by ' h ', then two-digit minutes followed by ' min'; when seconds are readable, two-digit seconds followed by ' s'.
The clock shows 1 h 44 min
